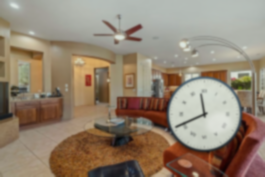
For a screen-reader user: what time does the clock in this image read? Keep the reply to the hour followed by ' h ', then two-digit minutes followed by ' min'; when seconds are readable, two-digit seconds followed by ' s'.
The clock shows 11 h 41 min
